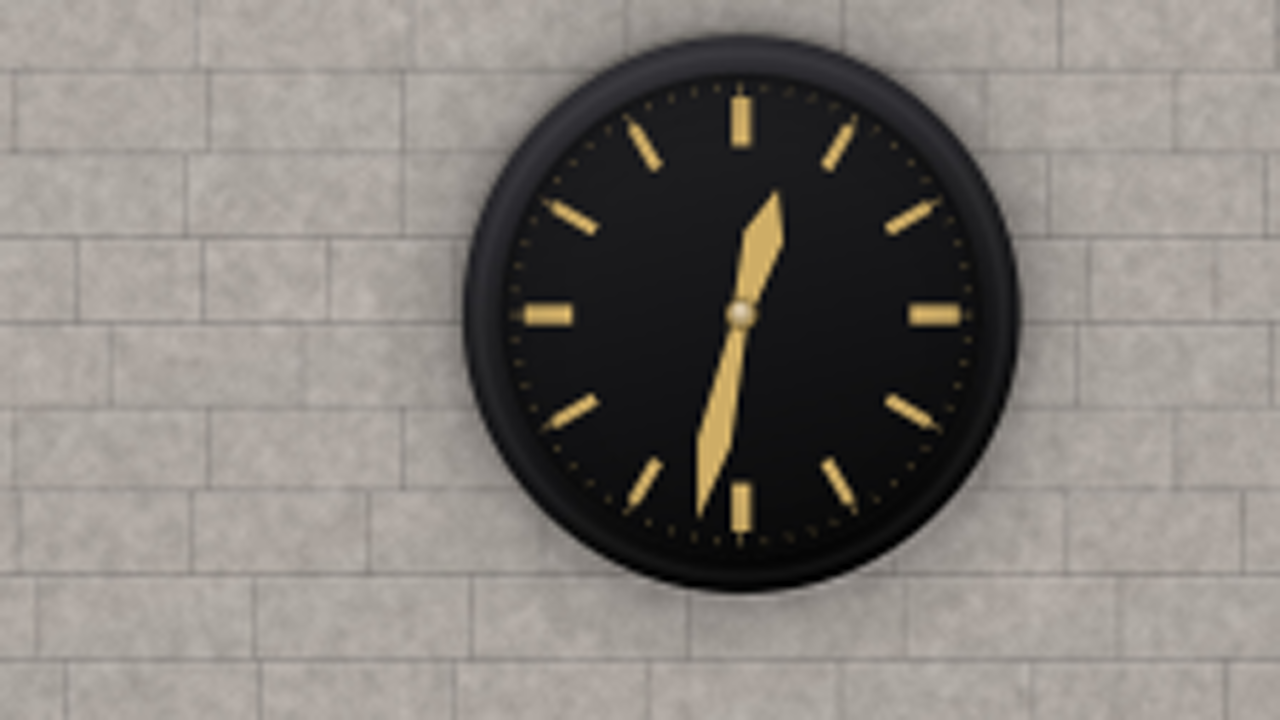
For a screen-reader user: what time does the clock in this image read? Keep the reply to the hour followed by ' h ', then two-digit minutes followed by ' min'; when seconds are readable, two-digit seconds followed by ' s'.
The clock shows 12 h 32 min
